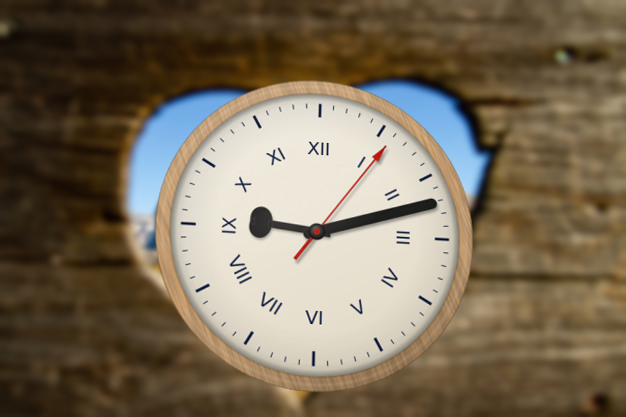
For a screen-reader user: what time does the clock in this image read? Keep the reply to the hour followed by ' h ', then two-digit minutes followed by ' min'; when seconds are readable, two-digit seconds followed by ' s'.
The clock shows 9 h 12 min 06 s
